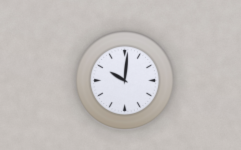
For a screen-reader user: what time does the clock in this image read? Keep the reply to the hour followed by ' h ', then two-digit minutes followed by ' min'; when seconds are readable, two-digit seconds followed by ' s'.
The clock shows 10 h 01 min
